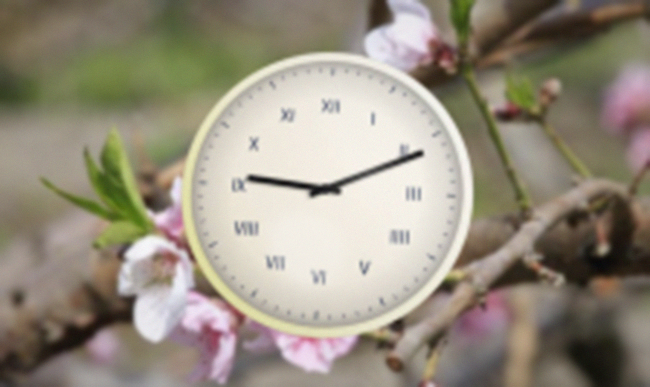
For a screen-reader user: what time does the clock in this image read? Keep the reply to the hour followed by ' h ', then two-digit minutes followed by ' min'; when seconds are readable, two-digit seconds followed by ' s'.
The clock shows 9 h 11 min
